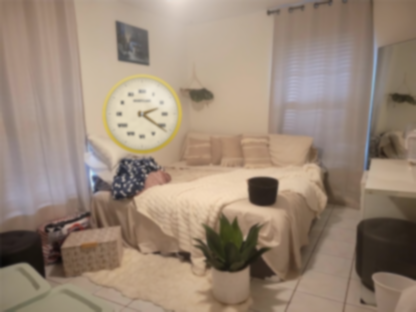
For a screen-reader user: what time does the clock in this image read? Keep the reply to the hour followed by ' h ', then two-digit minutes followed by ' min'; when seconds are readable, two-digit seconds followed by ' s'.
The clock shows 2 h 21 min
